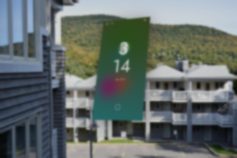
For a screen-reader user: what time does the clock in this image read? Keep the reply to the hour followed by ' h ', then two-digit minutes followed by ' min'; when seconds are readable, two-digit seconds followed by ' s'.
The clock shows 3 h 14 min
